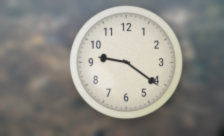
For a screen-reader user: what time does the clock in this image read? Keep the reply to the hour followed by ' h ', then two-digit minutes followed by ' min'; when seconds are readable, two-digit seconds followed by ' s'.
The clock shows 9 h 21 min
